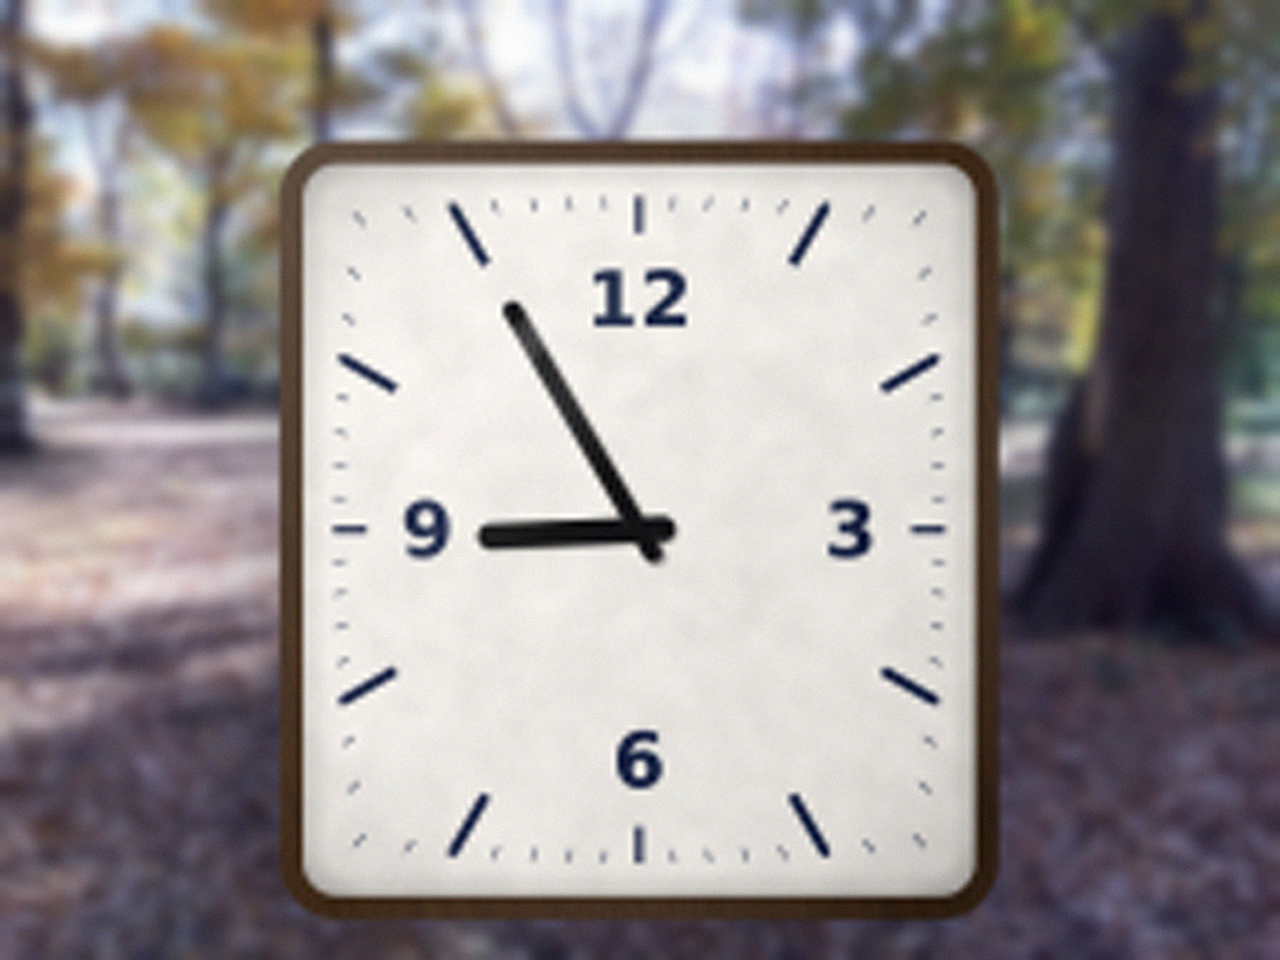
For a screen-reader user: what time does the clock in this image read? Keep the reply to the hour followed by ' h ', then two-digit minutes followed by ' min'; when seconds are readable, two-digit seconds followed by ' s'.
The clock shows 8 h 55 min
